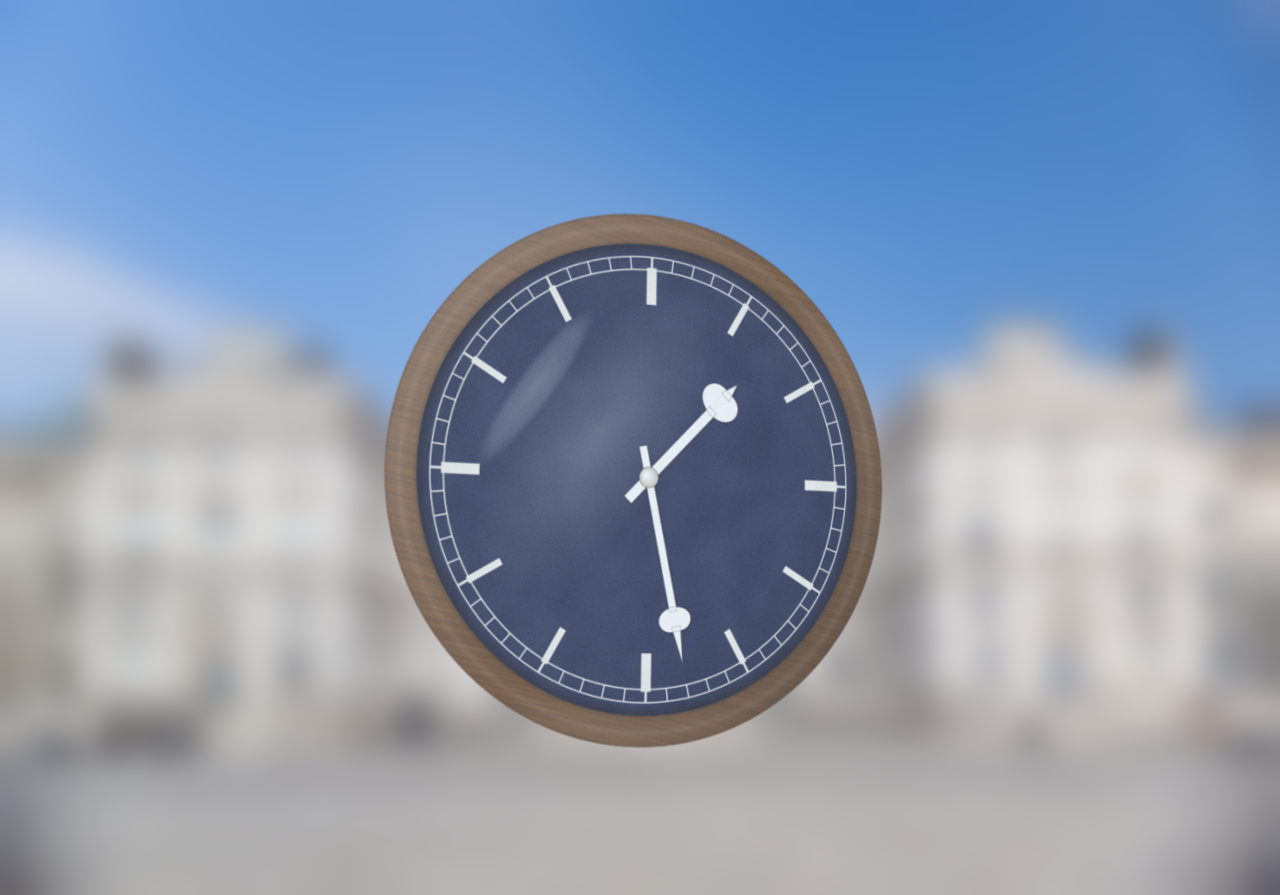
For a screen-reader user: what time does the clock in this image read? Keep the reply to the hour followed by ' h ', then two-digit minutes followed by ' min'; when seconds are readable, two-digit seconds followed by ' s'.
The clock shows 1 h 28 min
